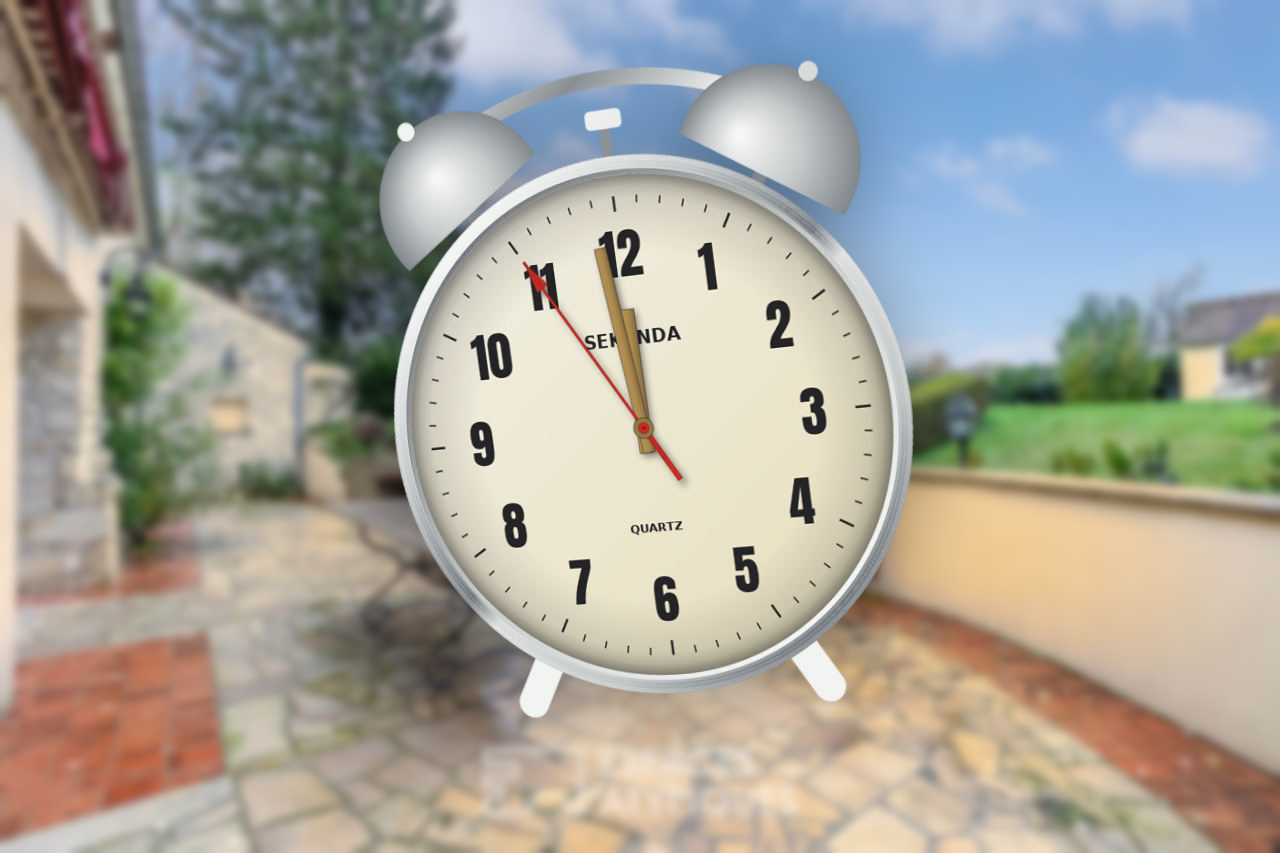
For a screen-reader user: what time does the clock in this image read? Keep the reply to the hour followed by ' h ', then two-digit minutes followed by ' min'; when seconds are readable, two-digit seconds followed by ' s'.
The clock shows 11 h 58 min 55 s
